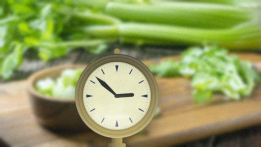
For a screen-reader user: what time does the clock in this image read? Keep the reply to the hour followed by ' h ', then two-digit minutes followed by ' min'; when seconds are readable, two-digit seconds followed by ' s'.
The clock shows 2 h 52 min
